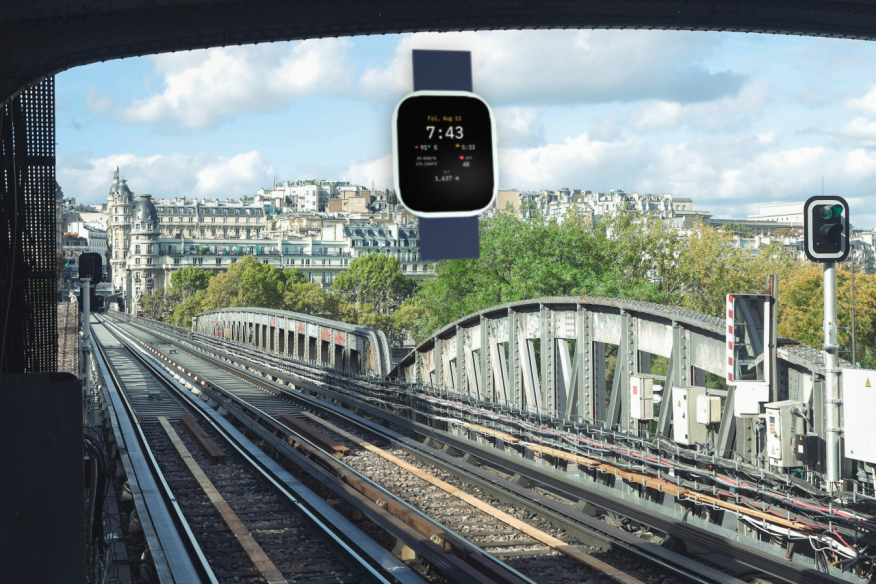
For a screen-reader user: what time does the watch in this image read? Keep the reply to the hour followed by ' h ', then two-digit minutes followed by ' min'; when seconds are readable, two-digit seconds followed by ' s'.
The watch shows 7 h 43 min
